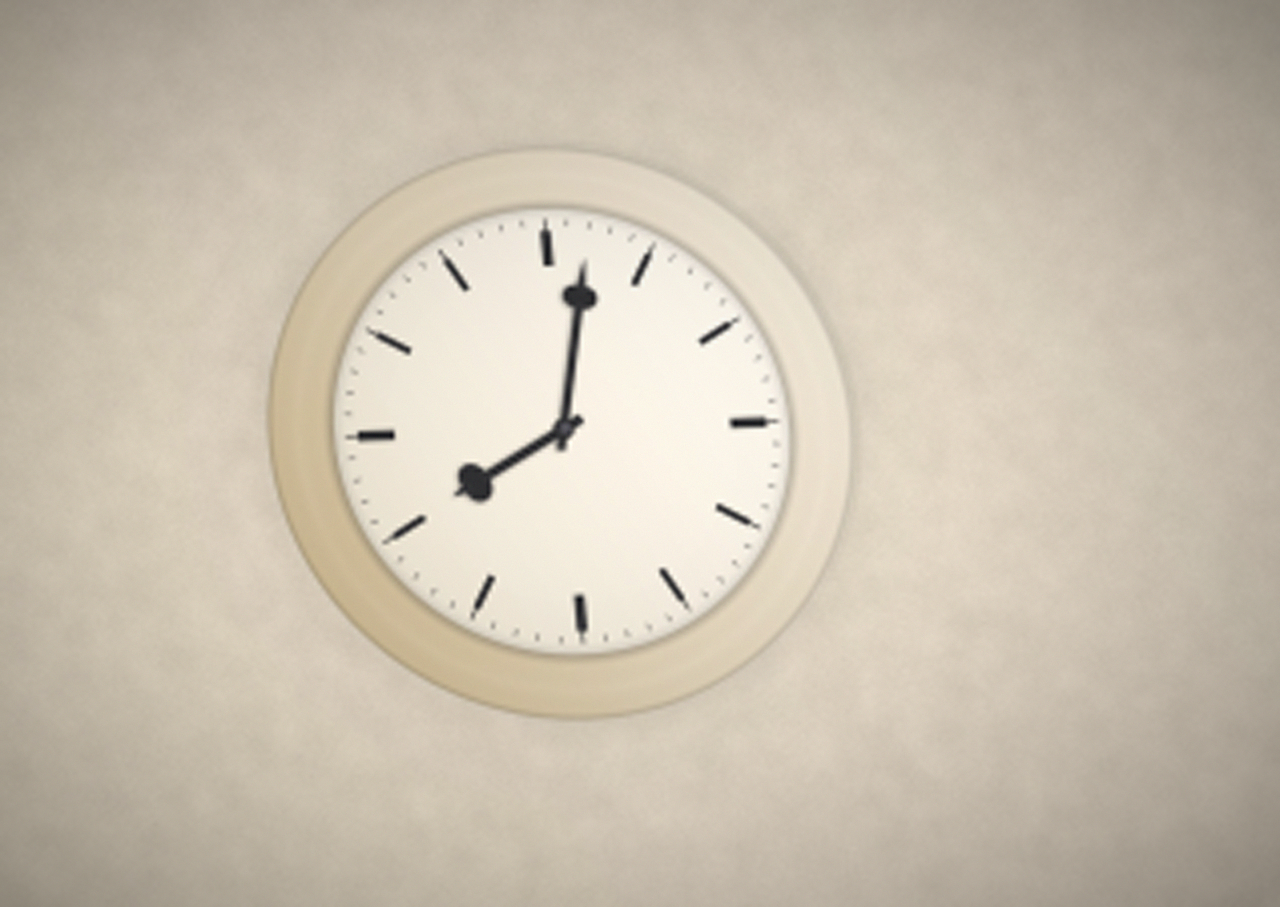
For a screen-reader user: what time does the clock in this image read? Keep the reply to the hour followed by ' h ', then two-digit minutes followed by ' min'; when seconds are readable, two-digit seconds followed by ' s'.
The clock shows 8 h 02 min
